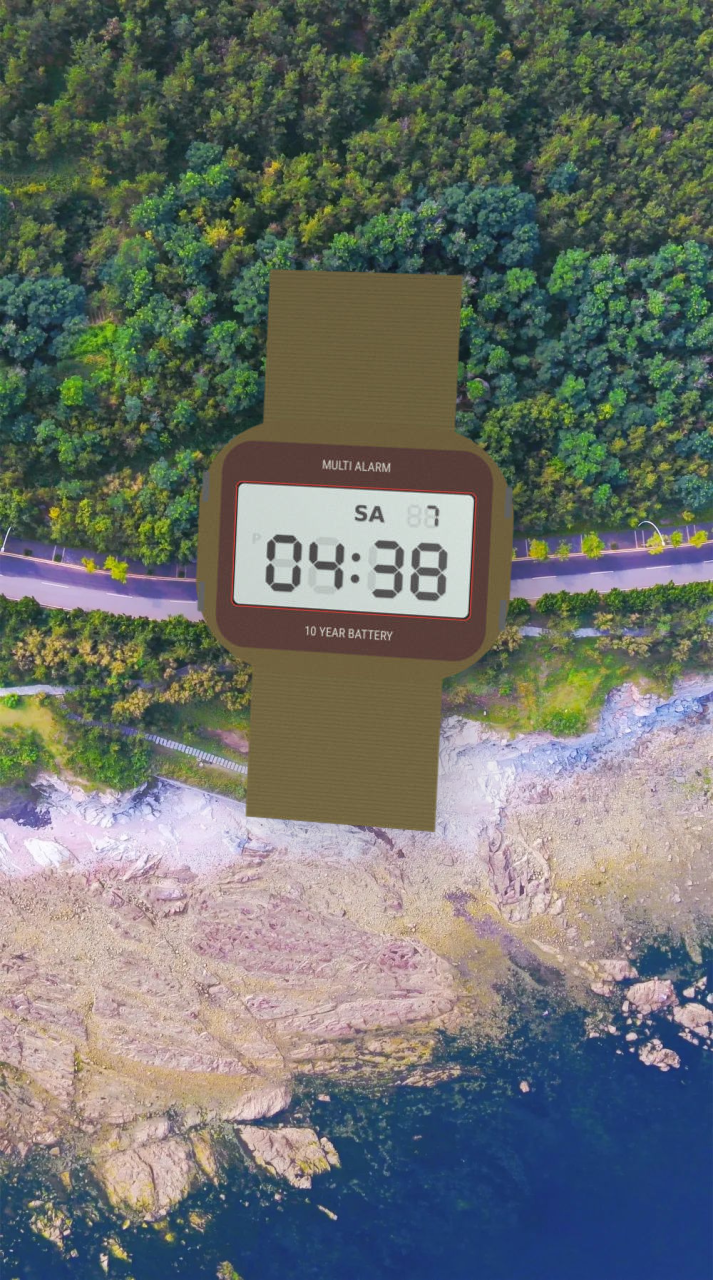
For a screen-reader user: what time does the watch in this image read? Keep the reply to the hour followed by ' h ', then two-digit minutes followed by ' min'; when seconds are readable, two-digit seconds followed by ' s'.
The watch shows 4 h 38 min
